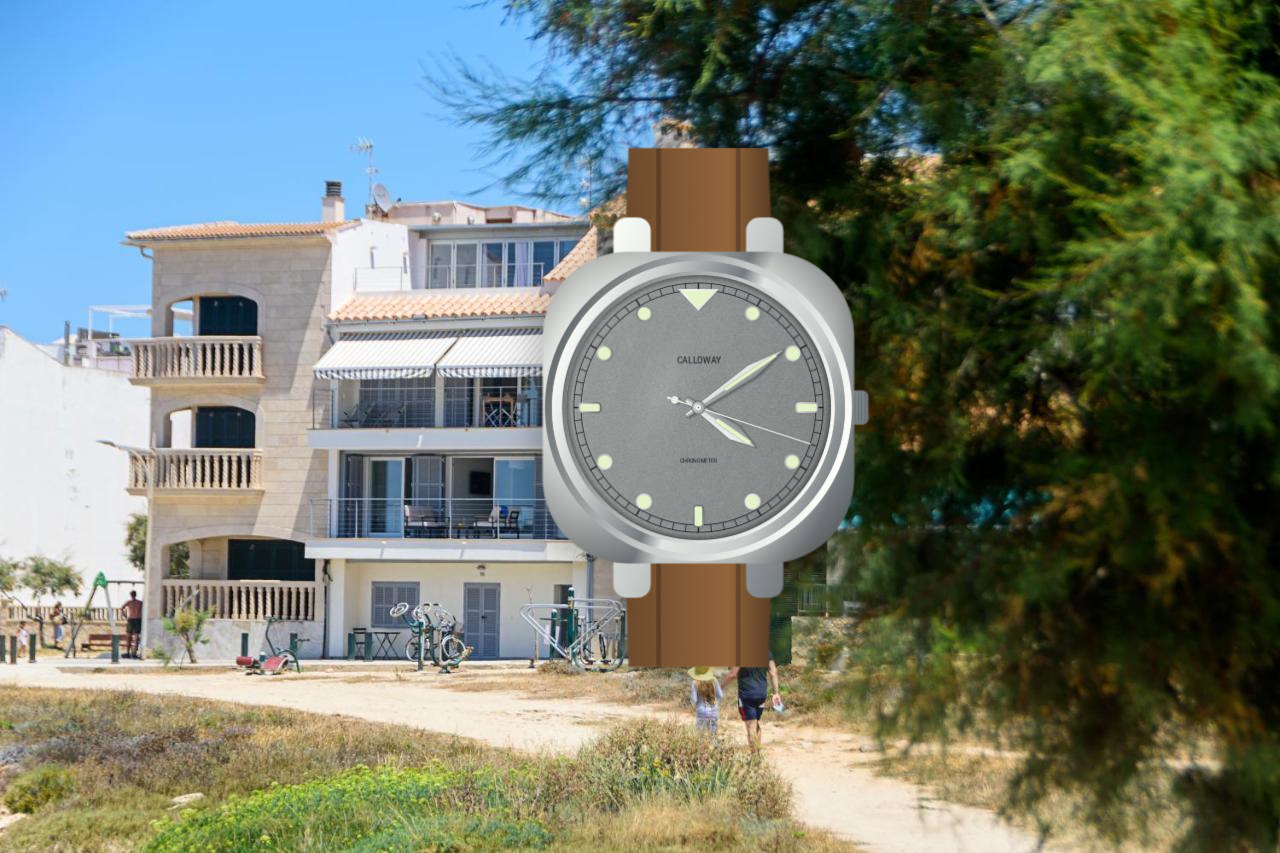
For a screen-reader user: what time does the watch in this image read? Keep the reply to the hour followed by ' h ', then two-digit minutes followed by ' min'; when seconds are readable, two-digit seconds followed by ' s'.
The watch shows 4 h 09 min 18 s
